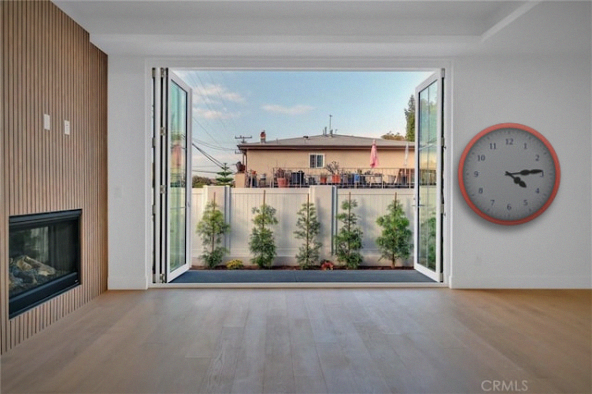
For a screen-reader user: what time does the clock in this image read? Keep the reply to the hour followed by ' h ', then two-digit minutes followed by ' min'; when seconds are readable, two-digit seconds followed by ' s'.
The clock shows 4 h 14 min
